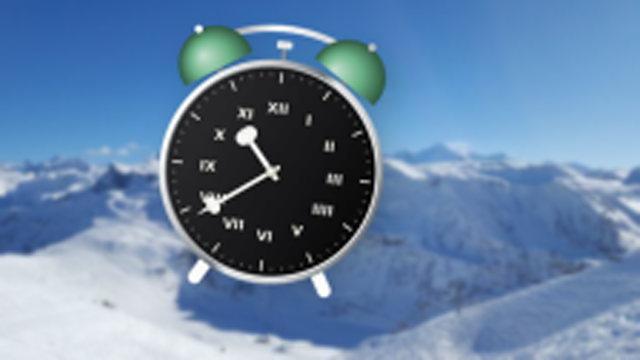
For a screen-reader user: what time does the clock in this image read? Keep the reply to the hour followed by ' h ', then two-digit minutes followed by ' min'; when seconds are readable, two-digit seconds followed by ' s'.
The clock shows 10 h 39 min
